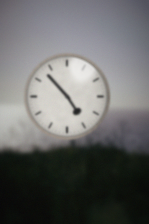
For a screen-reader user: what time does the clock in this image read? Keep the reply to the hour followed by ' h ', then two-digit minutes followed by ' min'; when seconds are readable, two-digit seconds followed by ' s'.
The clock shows 4 h 53 min
